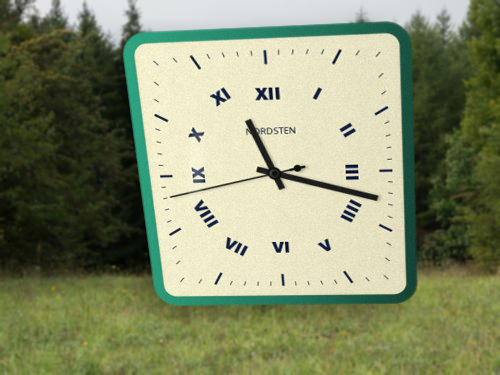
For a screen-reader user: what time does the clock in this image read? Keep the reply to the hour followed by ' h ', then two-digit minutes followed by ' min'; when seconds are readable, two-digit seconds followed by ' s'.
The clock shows 11 h 17 min 43 s
